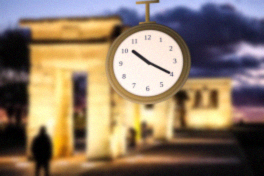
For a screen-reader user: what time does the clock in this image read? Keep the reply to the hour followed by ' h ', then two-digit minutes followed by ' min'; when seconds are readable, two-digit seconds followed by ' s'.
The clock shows 10 h 20 min
